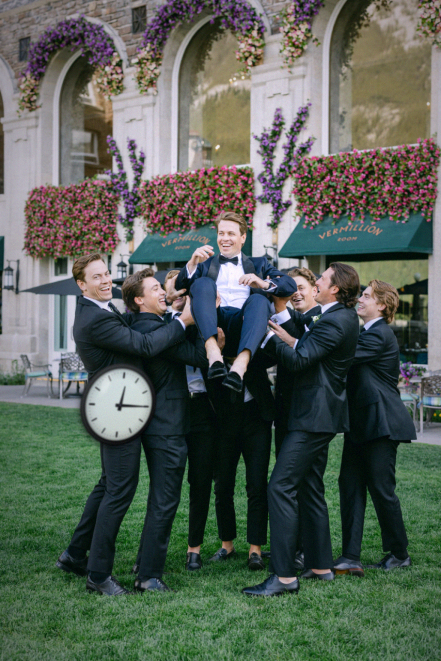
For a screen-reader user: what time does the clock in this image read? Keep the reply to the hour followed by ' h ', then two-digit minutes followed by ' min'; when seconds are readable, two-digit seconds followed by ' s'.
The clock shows 12 h 15 min
